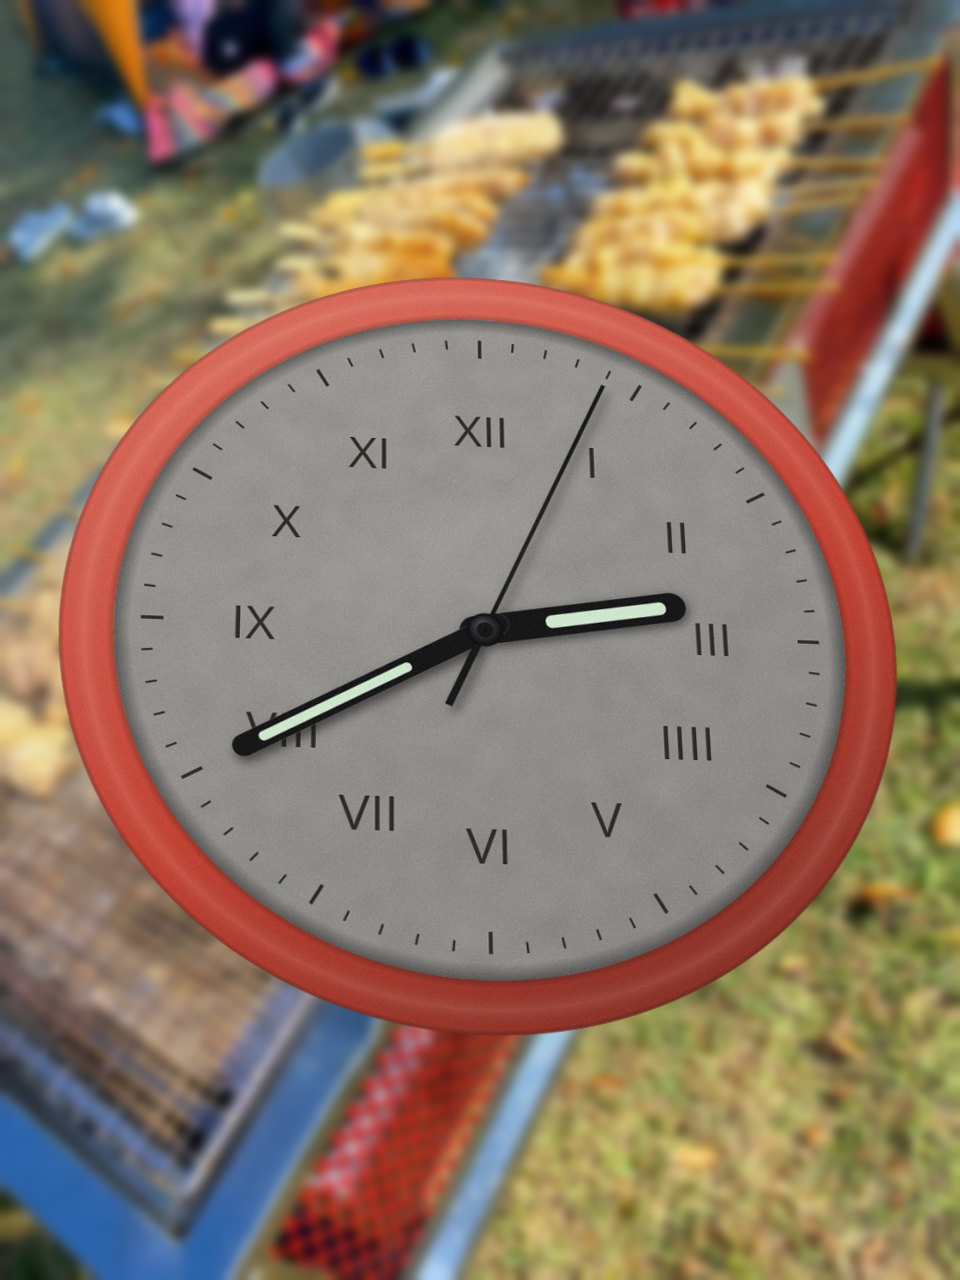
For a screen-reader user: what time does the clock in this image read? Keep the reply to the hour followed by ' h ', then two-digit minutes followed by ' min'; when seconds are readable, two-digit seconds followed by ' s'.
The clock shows 2 h 40 min 04 s
